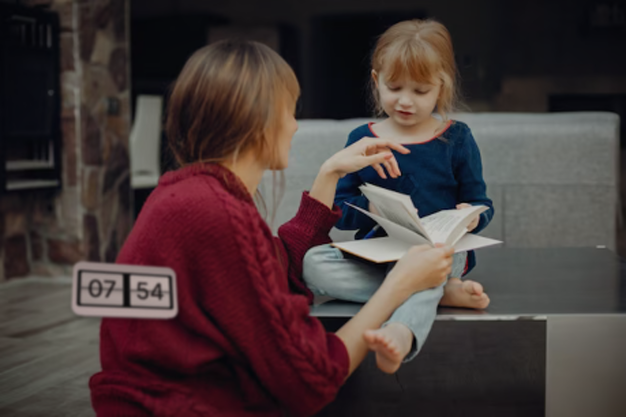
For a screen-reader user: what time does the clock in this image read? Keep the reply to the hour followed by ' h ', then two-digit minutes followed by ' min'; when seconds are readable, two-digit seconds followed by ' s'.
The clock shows 7 h 54 min
